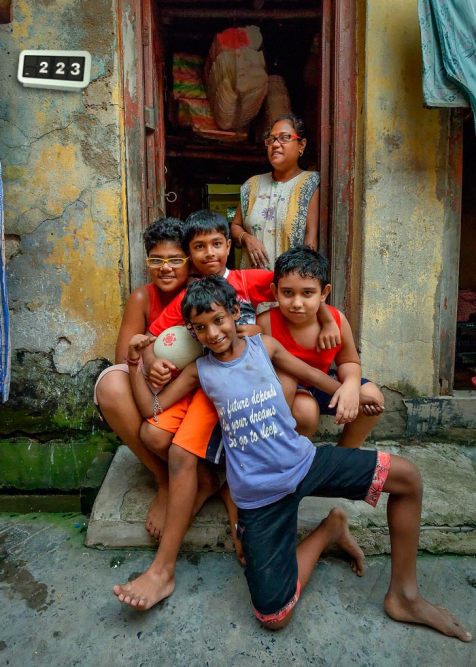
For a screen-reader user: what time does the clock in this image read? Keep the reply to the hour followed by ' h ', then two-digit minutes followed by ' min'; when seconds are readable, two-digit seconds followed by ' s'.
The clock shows 2 h 23 min
